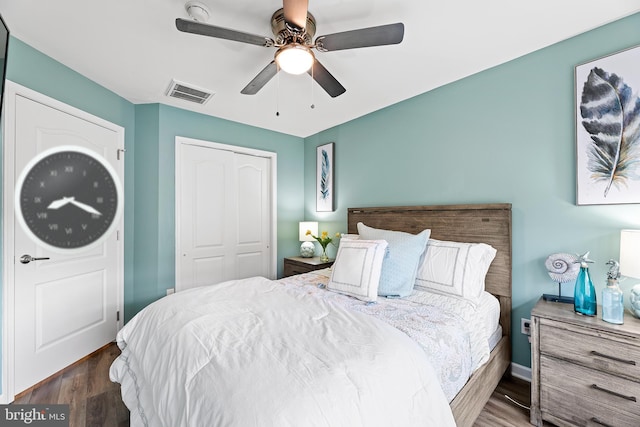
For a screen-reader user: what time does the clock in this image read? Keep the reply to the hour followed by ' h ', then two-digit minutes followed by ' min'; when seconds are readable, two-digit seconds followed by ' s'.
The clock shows 8 h 19 min
